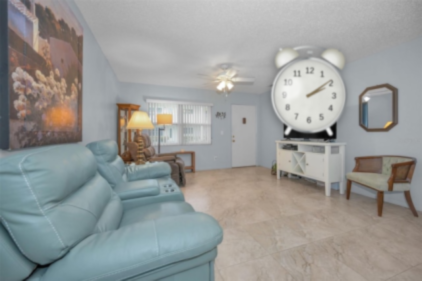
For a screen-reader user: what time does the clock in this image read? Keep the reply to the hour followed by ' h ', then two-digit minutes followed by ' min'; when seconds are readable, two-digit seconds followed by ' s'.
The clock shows 2 h 09 min
